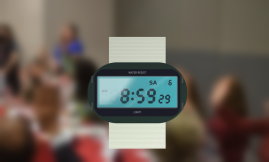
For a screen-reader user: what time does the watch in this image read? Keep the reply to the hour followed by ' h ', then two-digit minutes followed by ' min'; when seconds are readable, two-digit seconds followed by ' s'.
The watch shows 8 h 59 min 29 s
